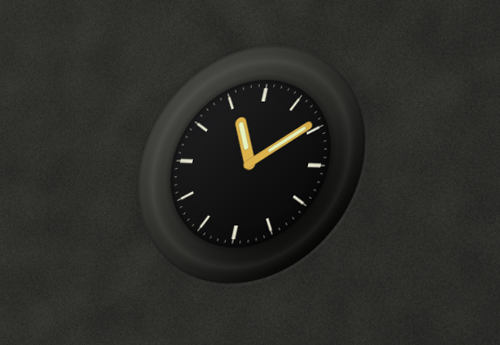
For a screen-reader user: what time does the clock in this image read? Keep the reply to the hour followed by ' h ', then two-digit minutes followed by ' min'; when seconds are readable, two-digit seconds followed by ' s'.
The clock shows 11 h 09 min
